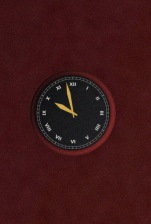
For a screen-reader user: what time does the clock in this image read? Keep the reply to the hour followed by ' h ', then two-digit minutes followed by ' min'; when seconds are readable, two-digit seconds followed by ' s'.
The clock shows 9 h 58 min
